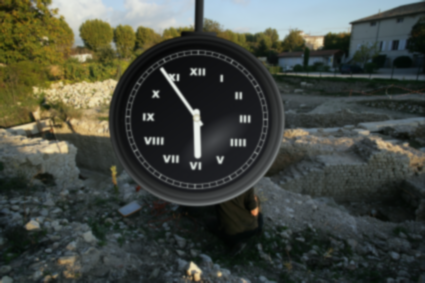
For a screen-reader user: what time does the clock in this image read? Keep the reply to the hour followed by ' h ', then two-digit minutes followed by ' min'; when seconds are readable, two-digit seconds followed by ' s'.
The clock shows 5 h 54 min
